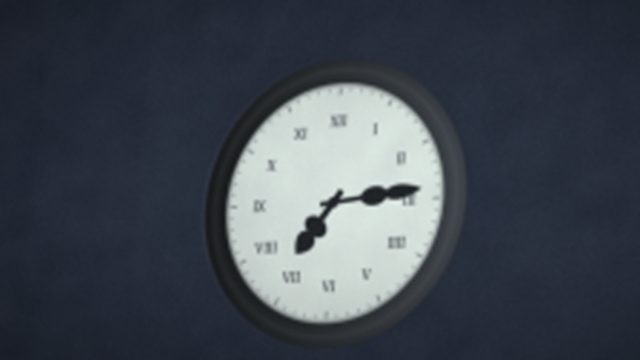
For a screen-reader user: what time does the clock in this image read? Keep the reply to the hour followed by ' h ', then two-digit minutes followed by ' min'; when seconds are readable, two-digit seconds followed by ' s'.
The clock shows 7 h 14 min
